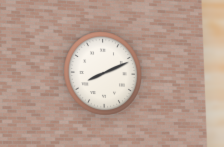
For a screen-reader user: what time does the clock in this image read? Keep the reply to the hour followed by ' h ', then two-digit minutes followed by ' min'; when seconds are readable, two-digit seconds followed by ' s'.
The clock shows 8 h 11 min
